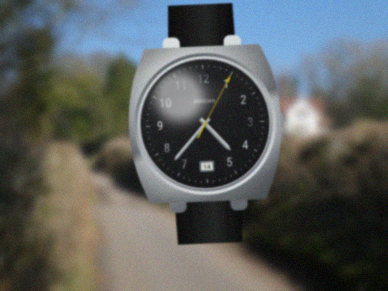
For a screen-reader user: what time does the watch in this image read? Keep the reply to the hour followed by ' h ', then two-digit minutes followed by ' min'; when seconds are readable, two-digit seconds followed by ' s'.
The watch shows 4 h 37 min 05 s
